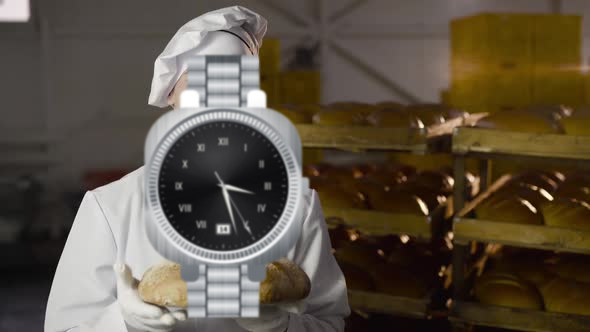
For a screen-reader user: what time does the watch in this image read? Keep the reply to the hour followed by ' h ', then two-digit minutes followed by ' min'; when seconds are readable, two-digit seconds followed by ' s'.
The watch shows 3 h 27 min 25 s
